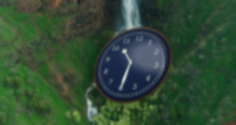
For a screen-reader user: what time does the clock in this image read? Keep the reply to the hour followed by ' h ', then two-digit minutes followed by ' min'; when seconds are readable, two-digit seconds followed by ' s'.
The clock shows 10 h 30 min
